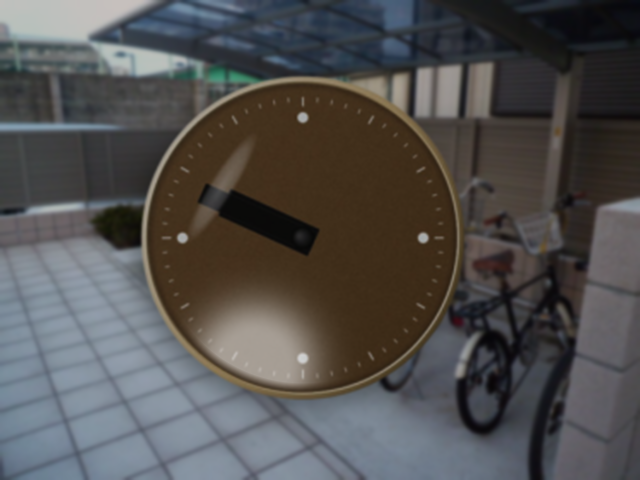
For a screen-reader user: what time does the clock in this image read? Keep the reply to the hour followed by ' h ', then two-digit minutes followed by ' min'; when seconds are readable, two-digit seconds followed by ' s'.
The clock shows 9 h 49 min
